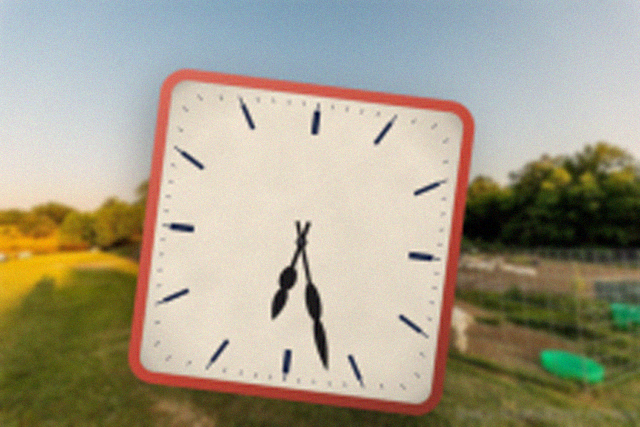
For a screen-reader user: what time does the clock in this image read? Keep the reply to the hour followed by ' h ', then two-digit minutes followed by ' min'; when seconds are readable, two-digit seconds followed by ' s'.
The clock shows 6 h 27 min
